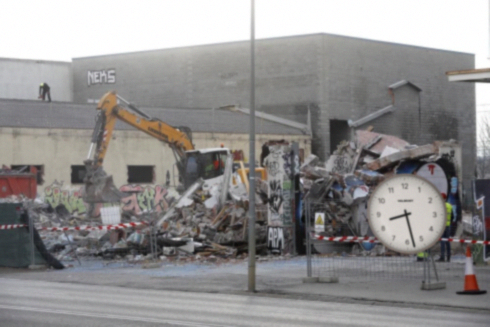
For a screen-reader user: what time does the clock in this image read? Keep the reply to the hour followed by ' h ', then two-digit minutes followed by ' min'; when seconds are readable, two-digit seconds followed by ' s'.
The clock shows 8 h 28 min
